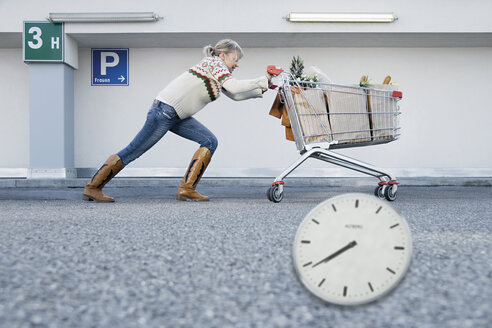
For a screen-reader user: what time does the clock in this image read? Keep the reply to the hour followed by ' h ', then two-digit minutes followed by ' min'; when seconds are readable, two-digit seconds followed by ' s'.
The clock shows 7 h 39 min
